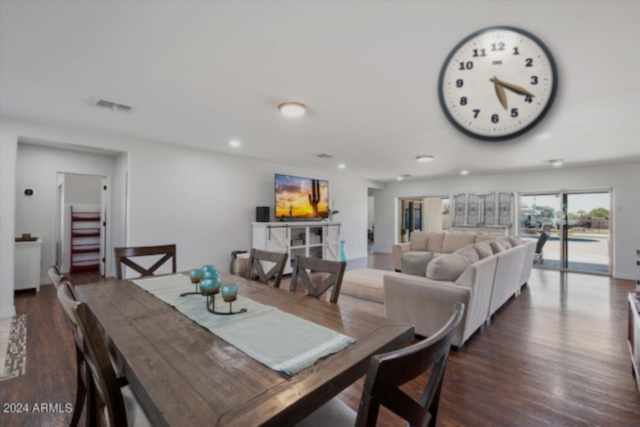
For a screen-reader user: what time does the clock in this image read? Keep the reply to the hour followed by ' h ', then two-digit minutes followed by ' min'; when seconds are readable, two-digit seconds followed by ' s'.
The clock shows 5 h 19 min
